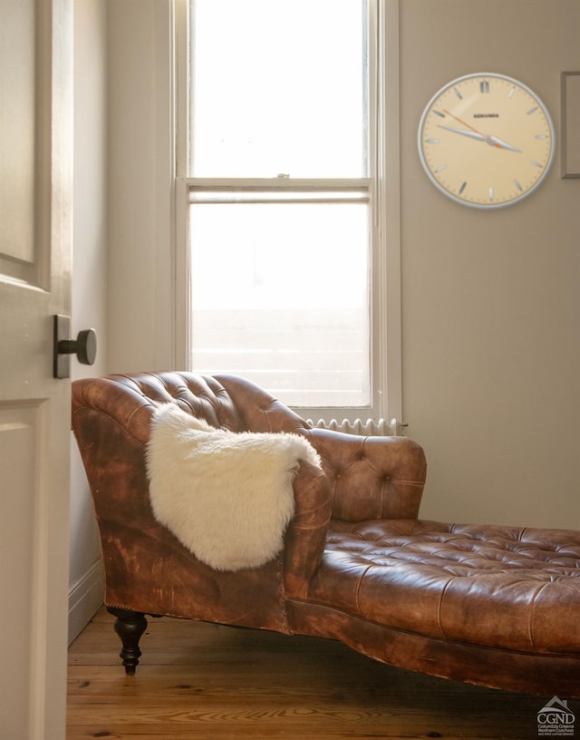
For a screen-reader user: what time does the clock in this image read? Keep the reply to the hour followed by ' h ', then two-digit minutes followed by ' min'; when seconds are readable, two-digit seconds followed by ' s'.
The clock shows 3 h 47 min 51 s
